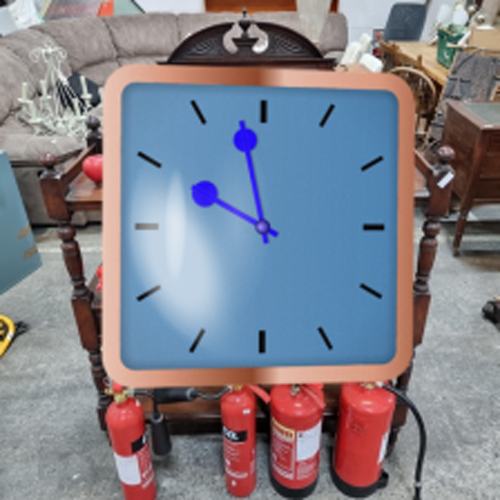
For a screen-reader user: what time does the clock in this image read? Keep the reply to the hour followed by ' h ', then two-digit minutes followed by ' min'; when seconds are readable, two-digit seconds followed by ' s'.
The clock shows 9 h 58 min
